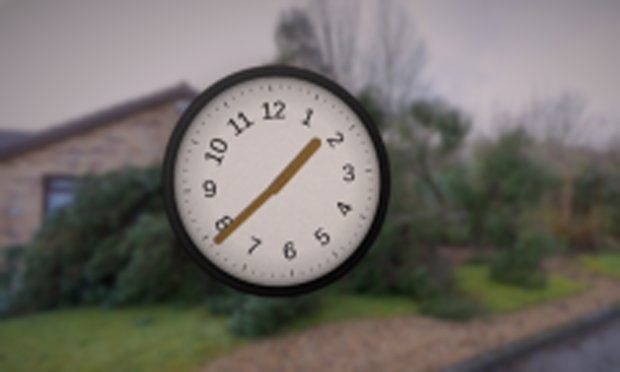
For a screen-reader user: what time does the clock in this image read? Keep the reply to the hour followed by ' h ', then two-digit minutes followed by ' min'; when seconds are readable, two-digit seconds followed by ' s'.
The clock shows 1 h 39 min
